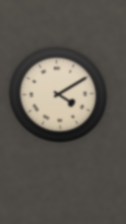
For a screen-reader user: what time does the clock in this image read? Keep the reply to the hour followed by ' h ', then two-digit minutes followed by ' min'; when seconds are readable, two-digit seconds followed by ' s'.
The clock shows 4 h 10 min
